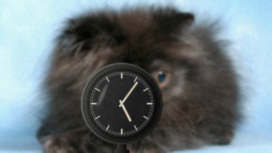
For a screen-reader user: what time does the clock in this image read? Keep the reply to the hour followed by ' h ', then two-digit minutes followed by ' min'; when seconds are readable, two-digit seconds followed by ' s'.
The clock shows 5 h 06 min
